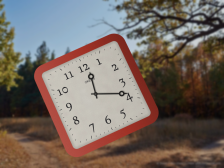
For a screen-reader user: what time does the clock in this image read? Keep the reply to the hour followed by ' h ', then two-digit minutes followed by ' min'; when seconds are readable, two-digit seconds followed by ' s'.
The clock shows 12 h 19 min
